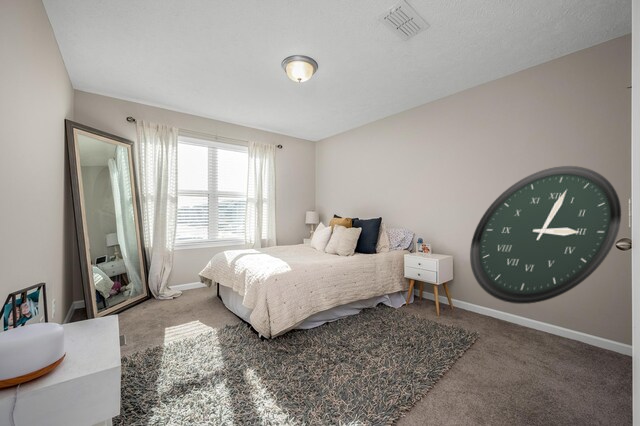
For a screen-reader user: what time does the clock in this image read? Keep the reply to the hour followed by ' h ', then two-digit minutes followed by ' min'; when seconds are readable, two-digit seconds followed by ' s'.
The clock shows 3 h 02 min
